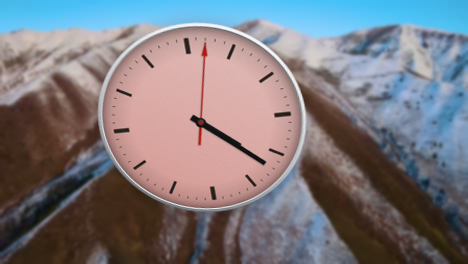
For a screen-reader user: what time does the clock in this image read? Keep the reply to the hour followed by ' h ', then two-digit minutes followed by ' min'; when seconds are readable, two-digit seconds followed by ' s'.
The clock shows 4 h 22 min 02 s
